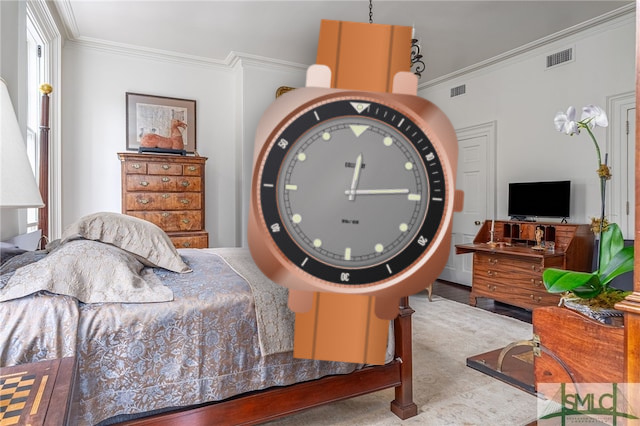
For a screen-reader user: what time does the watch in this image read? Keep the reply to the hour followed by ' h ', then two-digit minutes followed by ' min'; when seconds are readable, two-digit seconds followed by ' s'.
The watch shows 12 h 14 min
